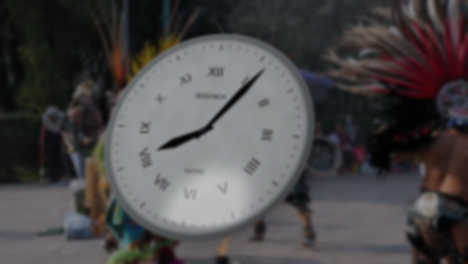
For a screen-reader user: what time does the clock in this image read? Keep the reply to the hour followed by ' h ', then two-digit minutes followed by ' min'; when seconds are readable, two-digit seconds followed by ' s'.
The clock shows 8 h 06 min
